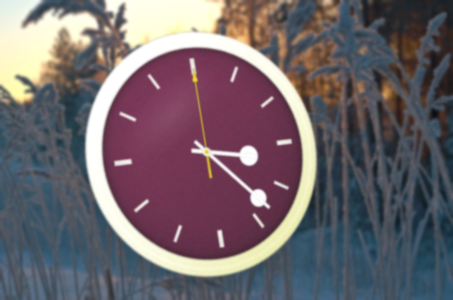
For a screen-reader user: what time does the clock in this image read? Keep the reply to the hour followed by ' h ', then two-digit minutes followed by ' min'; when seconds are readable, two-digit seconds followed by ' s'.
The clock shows 3 h 23 min 00 s
